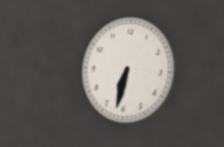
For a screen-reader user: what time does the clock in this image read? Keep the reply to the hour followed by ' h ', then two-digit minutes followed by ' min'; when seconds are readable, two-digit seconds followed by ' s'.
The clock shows 6 h 32 min
